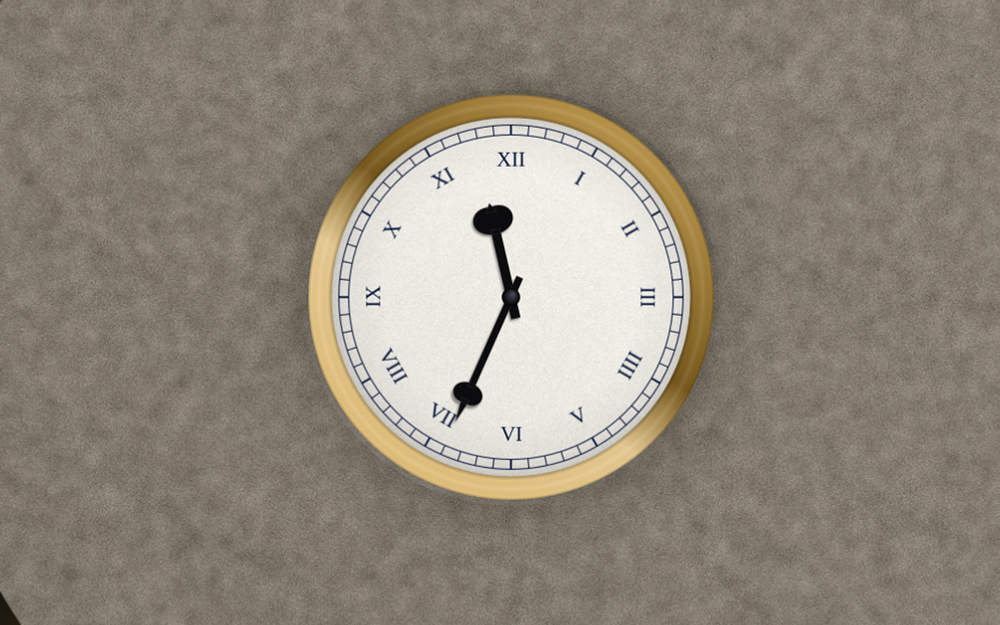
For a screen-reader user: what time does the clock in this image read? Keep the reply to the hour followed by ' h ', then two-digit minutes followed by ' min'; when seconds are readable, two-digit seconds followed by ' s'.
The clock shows 11 h 34 min
